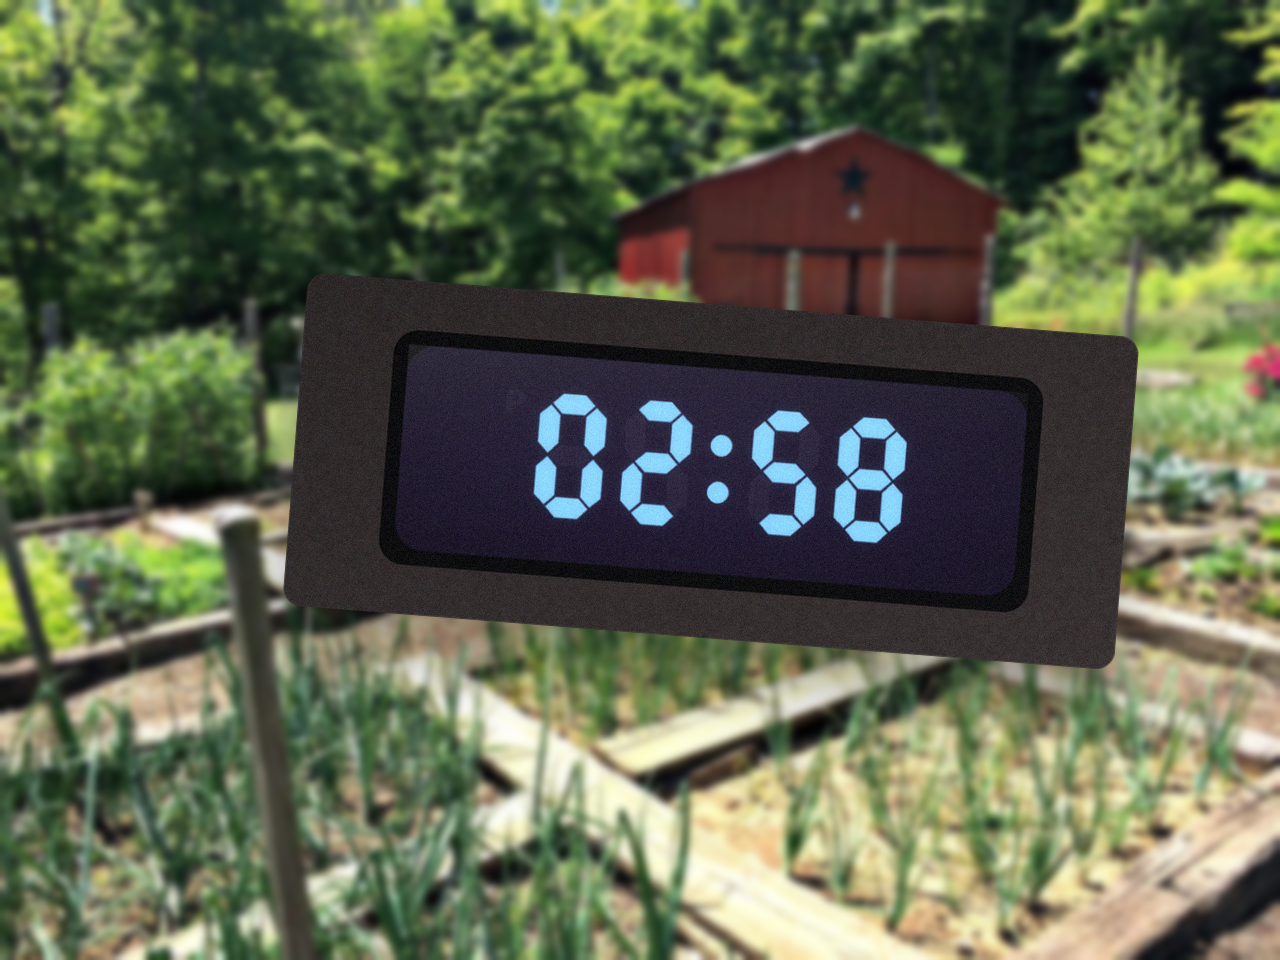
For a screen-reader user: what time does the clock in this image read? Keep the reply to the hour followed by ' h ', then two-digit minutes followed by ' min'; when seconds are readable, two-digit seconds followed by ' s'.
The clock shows 2 h 58 min
